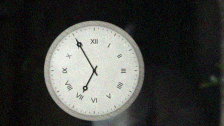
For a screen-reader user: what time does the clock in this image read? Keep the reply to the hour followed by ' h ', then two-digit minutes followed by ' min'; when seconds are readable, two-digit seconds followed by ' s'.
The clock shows 6 h 55 min
